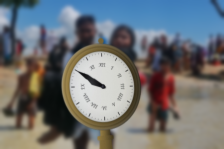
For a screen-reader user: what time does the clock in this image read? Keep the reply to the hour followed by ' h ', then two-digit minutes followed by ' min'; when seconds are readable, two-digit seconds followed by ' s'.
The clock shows 9 h 50 min
